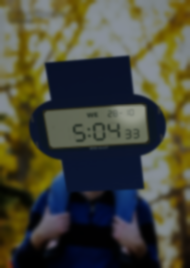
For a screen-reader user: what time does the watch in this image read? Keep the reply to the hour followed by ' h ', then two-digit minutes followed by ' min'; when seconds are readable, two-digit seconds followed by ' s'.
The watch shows 5 h 04 min
